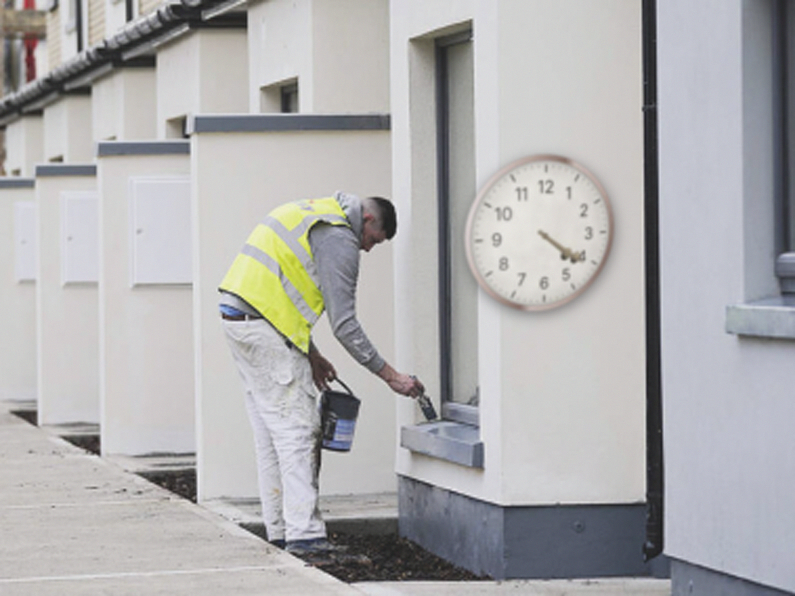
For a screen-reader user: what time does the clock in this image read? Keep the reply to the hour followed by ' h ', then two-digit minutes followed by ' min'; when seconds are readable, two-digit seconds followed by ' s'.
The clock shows 4 h 21 min
